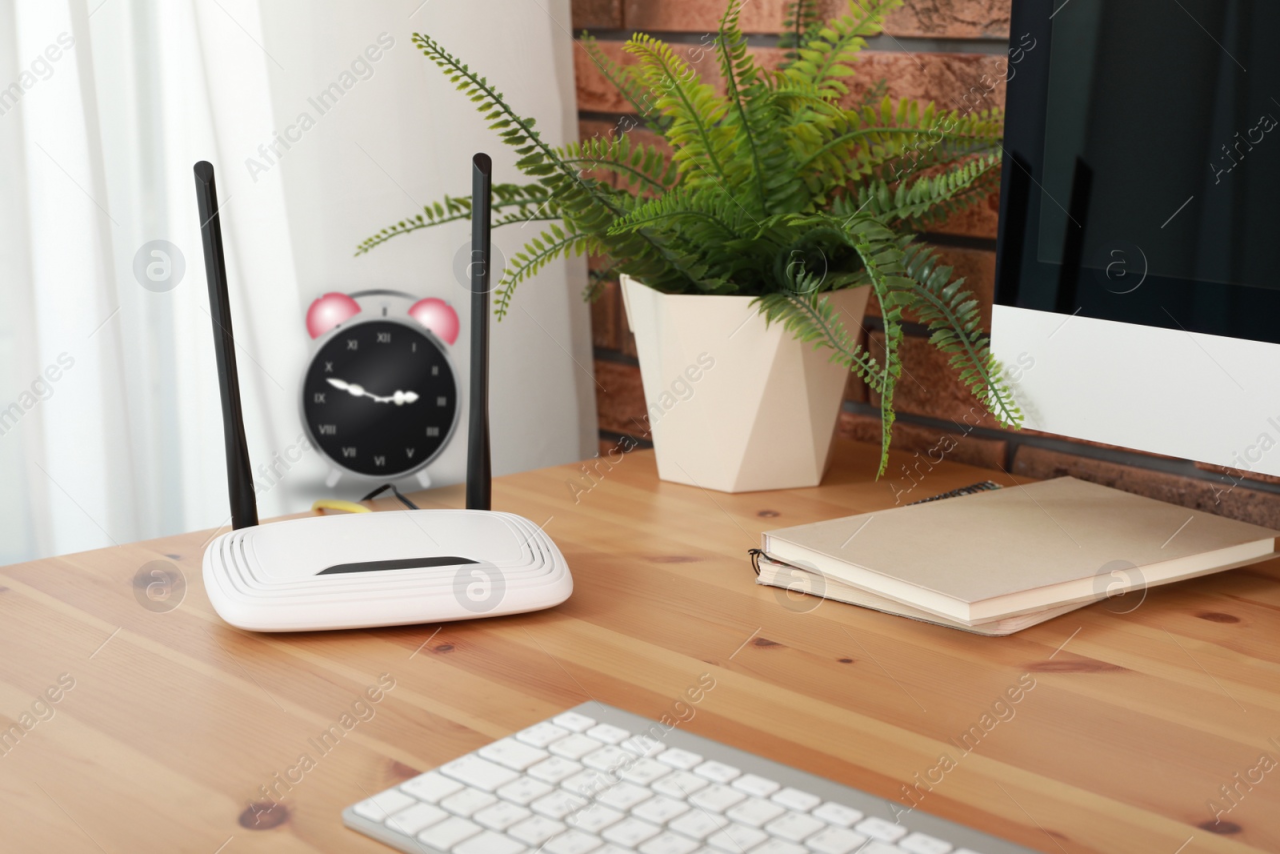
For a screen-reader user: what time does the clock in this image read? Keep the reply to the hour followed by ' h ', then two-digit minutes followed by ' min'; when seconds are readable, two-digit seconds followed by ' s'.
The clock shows 2 h 48 min
